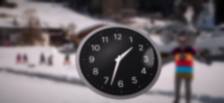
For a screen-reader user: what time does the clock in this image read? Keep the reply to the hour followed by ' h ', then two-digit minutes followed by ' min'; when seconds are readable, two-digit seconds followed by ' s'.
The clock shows 1 h 33 min
